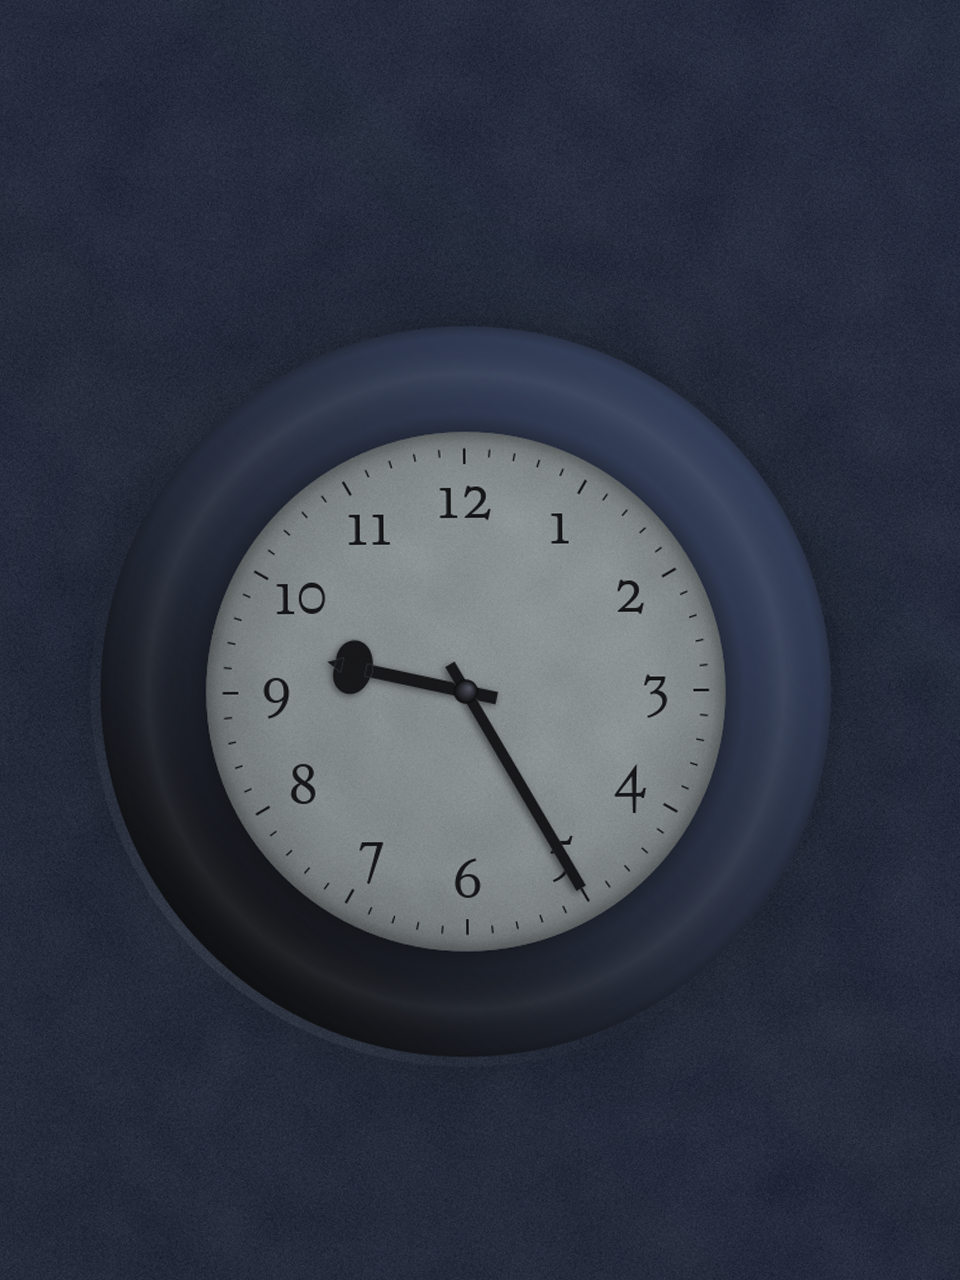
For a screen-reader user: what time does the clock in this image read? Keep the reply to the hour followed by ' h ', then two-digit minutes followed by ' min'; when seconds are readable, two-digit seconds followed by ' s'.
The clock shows 9 h 25 min
